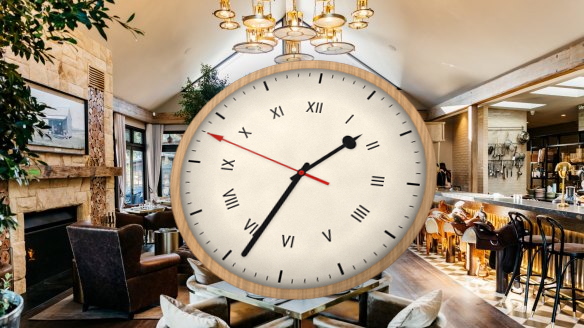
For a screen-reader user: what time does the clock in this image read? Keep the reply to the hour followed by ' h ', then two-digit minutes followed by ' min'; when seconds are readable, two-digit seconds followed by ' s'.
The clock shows 1 h 33 min 48 s
